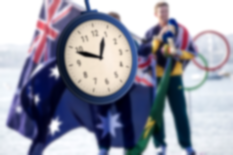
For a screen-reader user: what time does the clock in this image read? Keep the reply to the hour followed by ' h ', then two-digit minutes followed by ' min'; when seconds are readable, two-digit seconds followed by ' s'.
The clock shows 12 h 49 min
